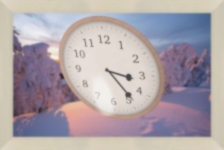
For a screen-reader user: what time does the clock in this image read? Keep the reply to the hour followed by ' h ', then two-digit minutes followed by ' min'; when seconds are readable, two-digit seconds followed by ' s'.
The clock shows 3 h 24 min
